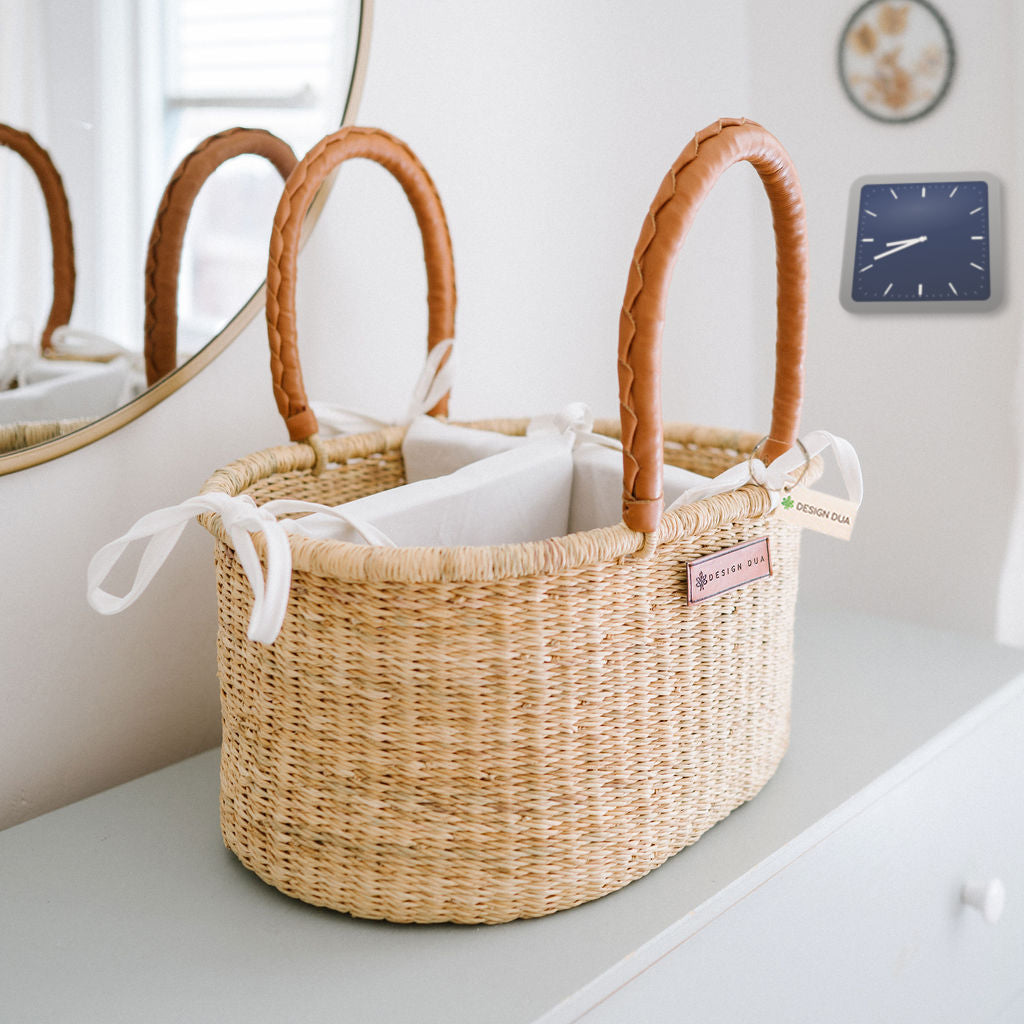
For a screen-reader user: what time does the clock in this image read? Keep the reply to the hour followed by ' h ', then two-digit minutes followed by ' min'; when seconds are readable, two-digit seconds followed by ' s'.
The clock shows 8 h 41 min
